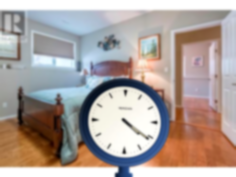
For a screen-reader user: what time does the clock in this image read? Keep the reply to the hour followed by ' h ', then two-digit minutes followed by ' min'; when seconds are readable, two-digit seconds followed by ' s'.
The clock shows 4 h 21 min
